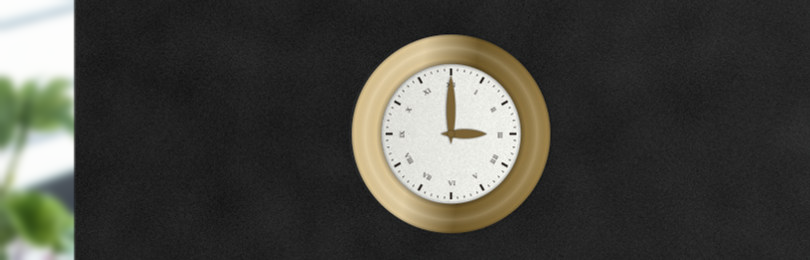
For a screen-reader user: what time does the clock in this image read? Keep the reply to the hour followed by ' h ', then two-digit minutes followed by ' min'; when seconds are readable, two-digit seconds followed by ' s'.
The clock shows 3 h 00 min
